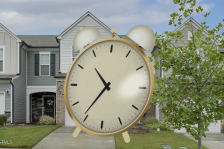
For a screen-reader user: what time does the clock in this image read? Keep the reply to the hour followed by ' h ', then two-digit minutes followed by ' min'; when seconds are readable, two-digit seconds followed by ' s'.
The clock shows 10 h 36 min
